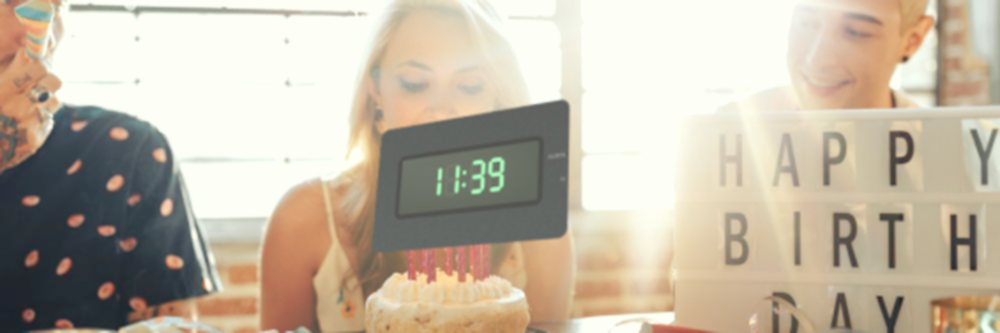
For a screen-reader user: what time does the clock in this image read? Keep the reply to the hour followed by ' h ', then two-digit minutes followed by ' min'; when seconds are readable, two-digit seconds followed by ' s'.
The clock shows 11 h 39 min
